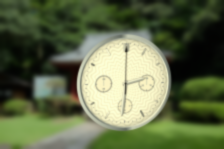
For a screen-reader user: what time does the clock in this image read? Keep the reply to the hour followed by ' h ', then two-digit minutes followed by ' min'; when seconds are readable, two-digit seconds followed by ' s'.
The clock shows 2 h 31 min
